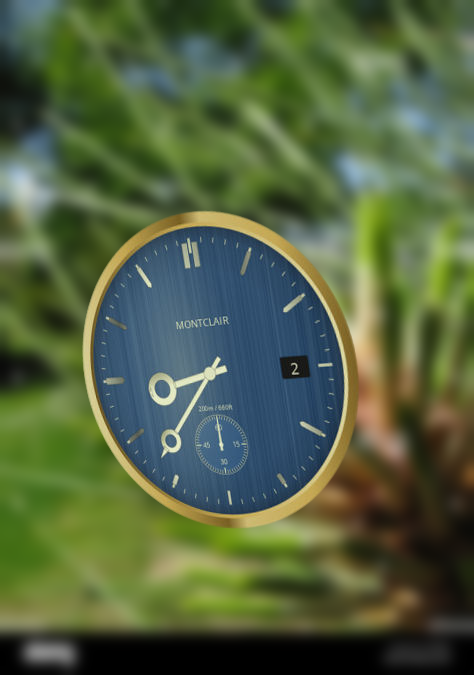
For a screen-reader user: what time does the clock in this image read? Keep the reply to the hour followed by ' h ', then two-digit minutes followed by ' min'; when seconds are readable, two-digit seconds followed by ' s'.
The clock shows 8 h 37 min
